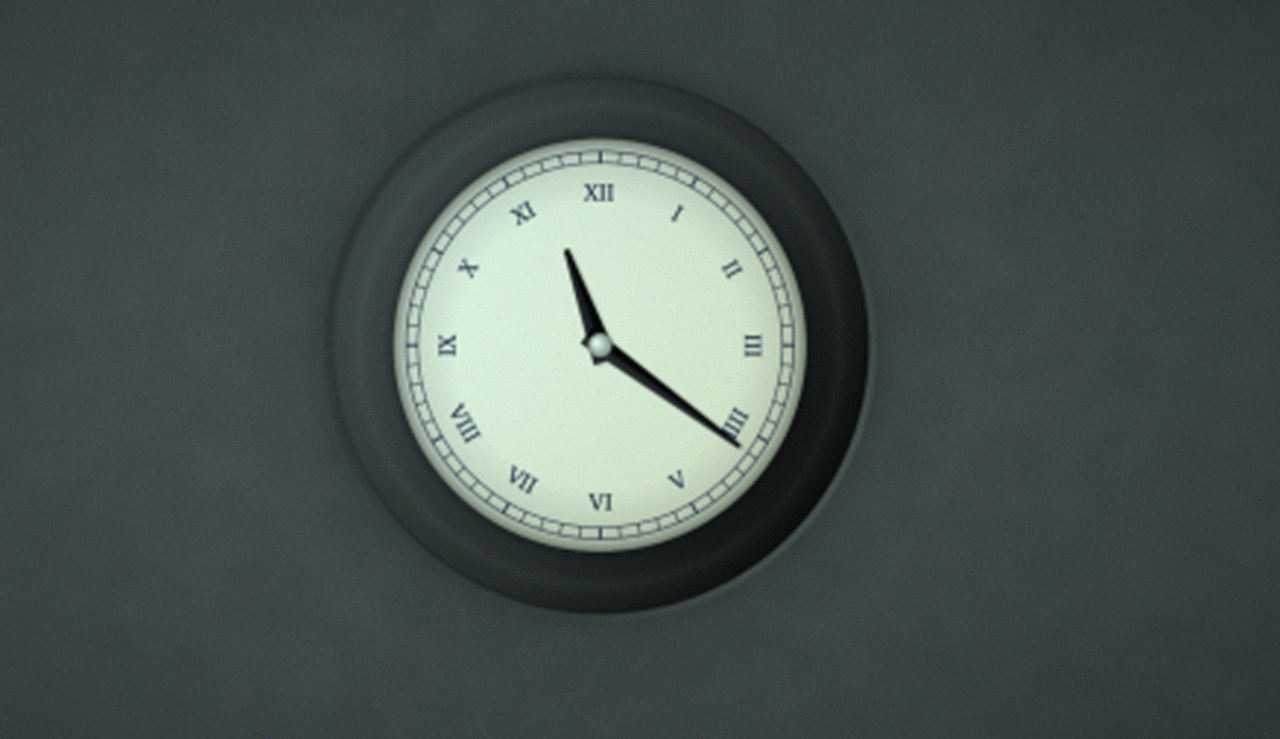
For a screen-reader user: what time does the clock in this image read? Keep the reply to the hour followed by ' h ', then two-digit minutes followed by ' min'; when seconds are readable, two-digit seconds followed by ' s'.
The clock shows 11 h 21 min
